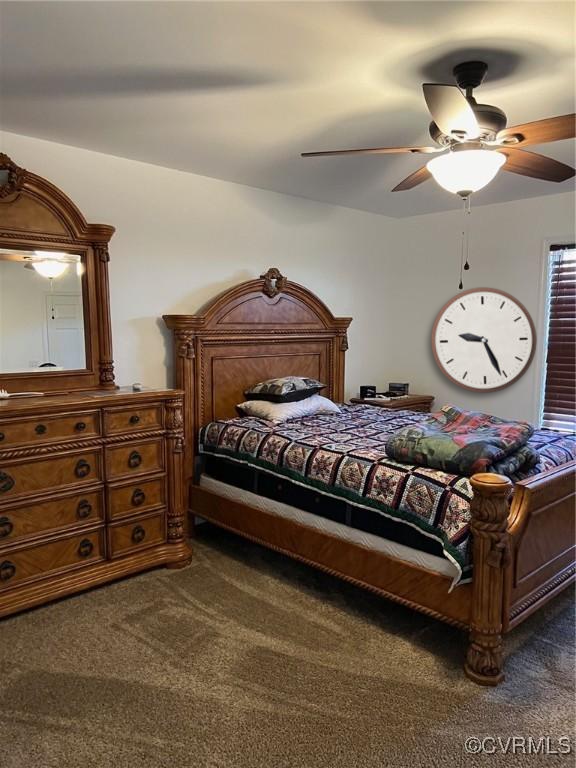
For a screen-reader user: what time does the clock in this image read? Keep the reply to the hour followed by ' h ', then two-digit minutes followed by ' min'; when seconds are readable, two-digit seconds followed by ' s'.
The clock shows 9 h 26 min
